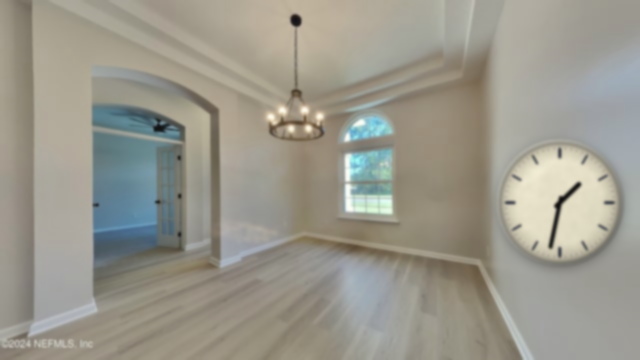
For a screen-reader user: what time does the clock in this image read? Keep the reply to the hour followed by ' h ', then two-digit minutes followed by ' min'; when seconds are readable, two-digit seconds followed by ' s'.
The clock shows 1 h 32 min
